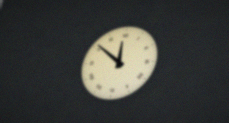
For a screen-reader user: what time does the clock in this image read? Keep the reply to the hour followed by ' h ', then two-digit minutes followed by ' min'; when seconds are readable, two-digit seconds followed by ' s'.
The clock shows 11 h 51 min
